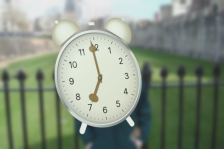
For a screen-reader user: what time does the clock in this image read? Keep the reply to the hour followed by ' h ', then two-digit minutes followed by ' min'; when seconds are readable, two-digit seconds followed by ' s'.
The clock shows 6 h 59 min
